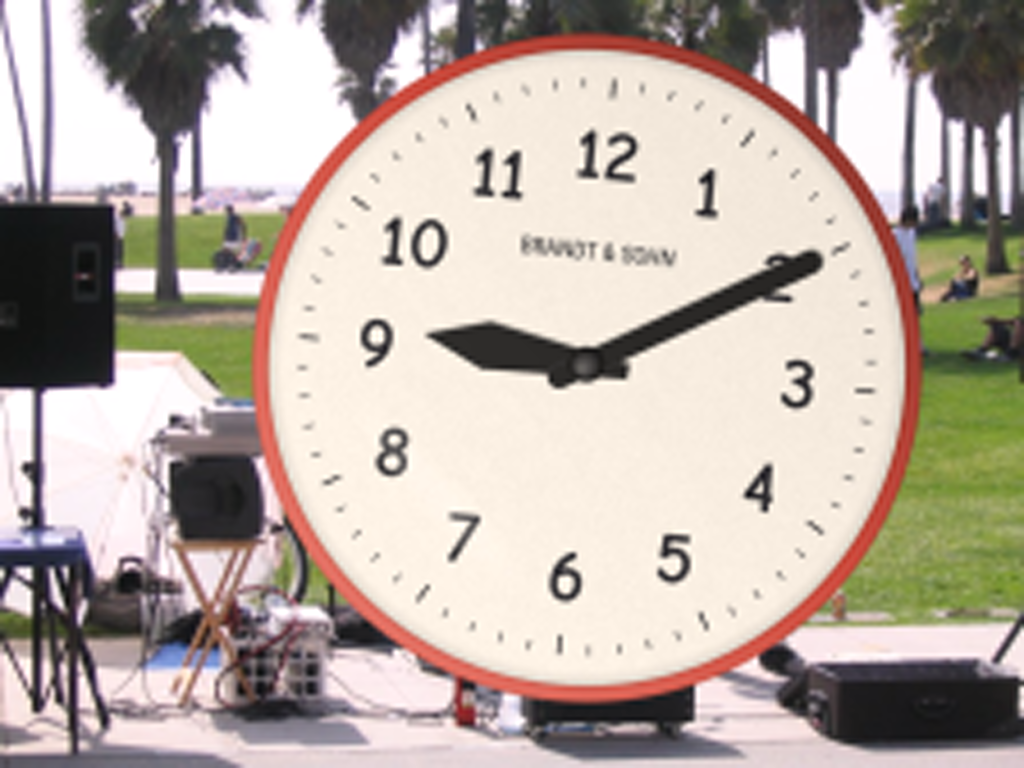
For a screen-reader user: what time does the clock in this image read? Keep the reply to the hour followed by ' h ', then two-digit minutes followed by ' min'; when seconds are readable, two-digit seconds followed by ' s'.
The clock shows 9 h 10 min
